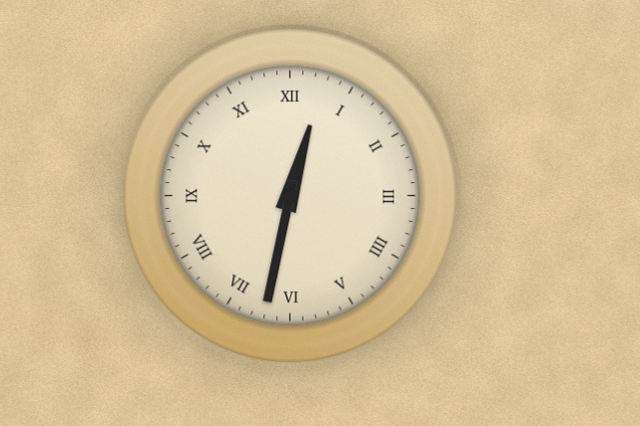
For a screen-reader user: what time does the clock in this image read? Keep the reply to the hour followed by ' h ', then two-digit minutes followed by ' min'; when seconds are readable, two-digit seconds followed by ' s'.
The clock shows 12 h 32 min
